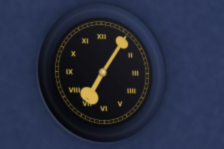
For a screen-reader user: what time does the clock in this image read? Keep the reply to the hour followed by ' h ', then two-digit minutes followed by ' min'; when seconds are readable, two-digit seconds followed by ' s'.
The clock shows 7 h 06 min
